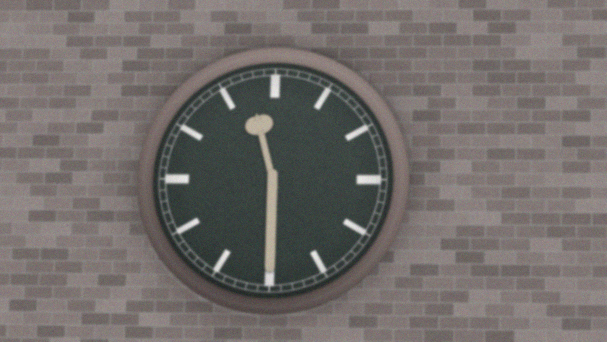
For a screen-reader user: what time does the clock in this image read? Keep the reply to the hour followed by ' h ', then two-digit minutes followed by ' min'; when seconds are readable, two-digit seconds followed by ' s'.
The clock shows 11 h 30 min
